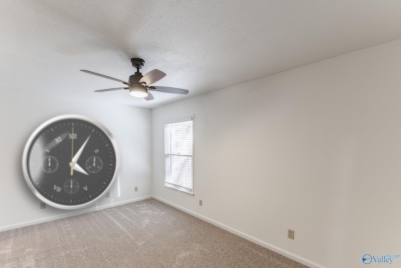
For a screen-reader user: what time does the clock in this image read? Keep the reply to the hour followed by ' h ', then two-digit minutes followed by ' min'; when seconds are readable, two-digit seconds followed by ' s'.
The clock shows 4 h 05 min
